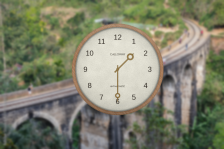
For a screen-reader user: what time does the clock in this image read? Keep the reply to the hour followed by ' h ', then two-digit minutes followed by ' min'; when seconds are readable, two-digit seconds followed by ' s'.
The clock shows 1 h 30 min
